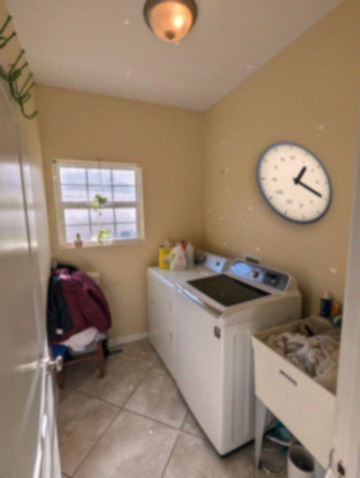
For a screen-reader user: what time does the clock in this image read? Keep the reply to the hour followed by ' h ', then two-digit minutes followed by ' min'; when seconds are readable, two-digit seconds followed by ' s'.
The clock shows 1 h 20 min
